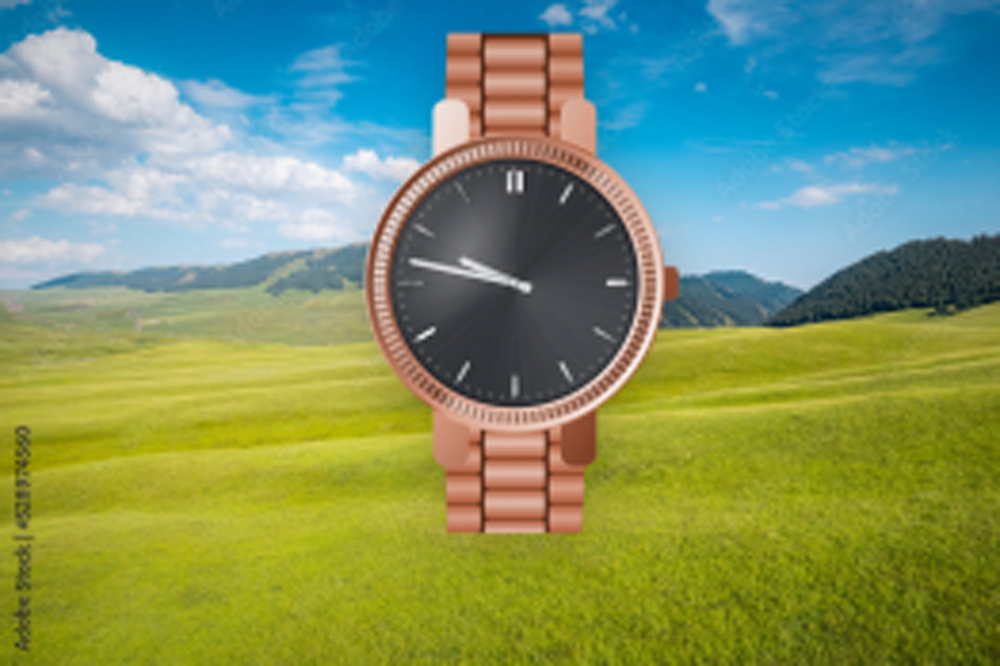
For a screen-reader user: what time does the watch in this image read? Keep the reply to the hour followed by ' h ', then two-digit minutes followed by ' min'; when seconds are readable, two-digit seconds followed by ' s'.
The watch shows 9 h 47 min
